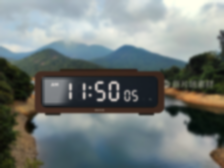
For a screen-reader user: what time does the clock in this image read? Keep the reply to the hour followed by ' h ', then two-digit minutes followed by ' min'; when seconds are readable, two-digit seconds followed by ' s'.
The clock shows 11 h 50 min 05 s
